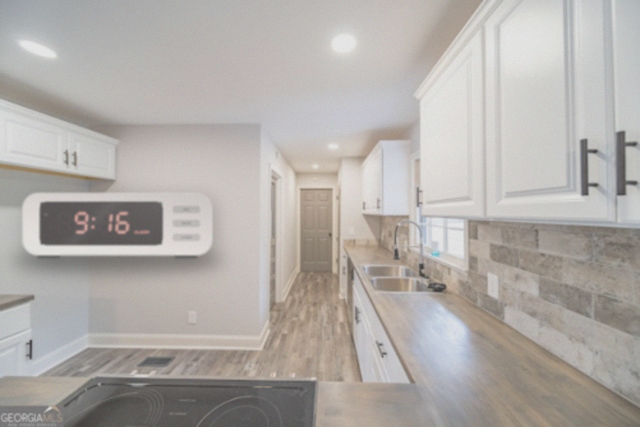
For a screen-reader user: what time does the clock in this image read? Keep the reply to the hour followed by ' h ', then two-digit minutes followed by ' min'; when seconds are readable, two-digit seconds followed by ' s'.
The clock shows 9 h 16 min
